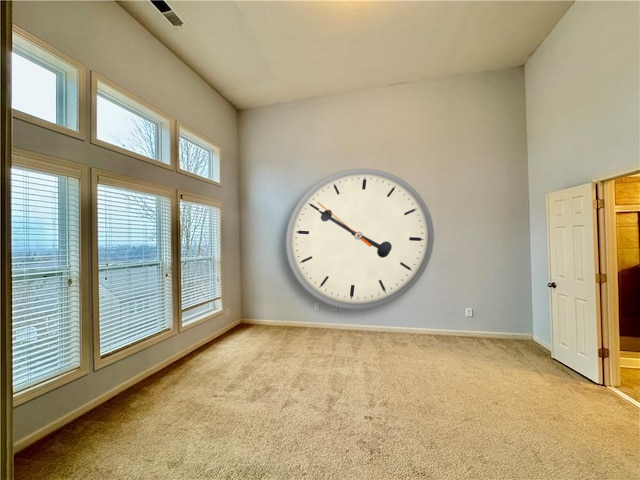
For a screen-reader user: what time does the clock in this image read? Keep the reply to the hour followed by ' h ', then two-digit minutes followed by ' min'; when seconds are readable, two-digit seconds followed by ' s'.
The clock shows 3 h 49 min 51 s
